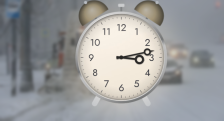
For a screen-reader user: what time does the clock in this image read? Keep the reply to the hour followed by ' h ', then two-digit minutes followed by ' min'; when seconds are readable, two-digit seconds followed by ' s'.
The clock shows 3 h 13 min
